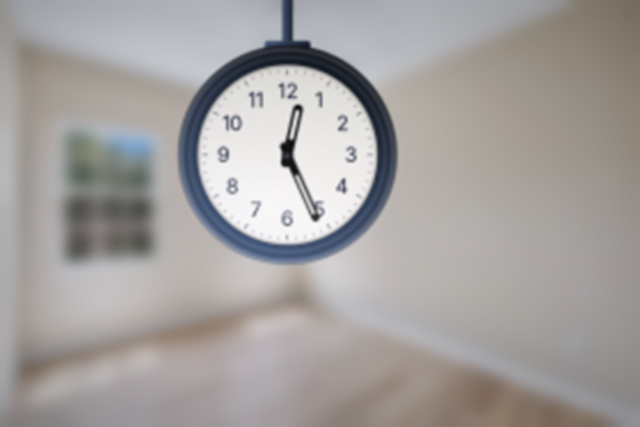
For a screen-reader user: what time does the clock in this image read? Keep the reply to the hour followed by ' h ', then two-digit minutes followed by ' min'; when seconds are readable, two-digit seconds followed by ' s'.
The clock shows 12 h 26 min
